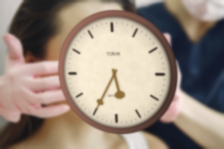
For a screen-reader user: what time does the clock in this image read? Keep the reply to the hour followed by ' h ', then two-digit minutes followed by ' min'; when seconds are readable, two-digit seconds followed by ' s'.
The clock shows 5 h 35 min
